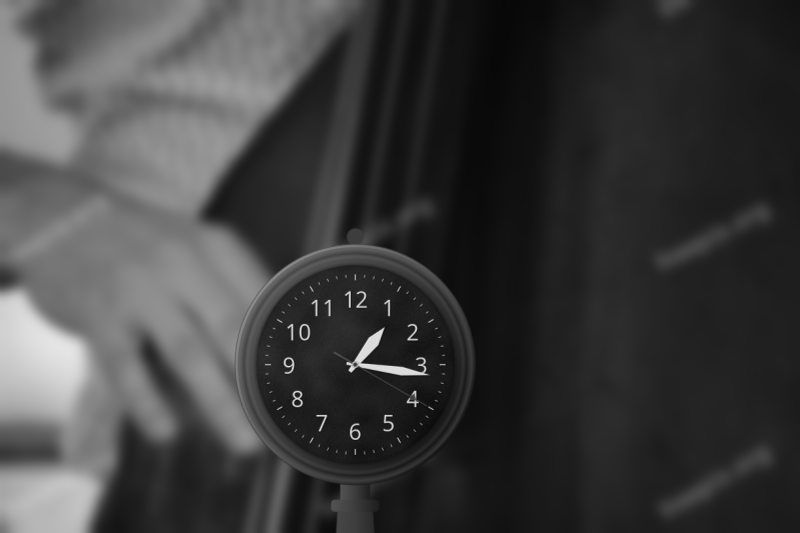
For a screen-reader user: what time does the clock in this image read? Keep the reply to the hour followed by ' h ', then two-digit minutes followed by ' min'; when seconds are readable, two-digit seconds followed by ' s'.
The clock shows 1 h 16 min 20 s
